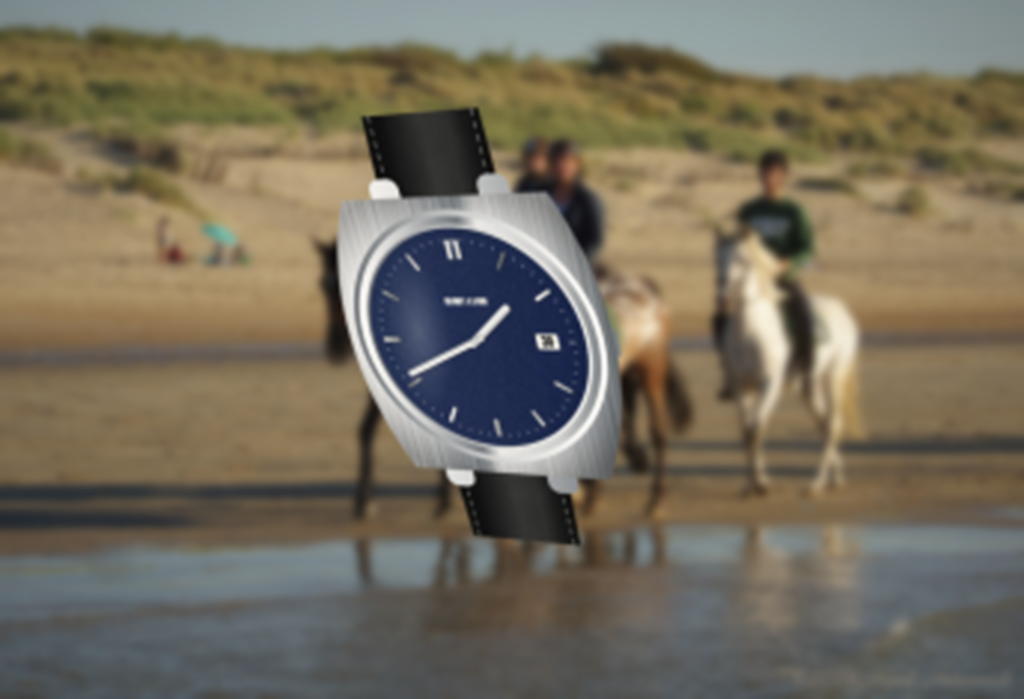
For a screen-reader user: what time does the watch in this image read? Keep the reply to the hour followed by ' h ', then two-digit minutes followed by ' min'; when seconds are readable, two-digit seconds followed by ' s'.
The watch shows 1 h 41 min
